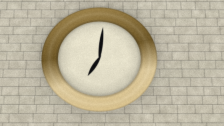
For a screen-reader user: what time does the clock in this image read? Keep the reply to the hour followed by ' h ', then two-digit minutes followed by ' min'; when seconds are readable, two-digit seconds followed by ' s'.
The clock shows 7 h 01 min
